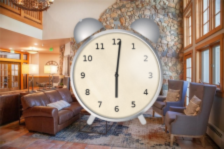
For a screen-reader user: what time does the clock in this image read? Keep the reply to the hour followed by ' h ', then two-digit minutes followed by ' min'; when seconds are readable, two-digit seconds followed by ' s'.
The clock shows 6 h 01 min
